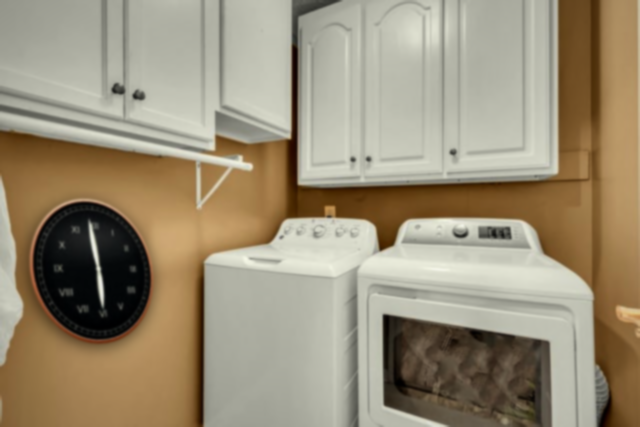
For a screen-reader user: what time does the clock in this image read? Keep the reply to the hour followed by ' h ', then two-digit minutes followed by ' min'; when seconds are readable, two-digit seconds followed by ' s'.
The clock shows 5 h 59 min
